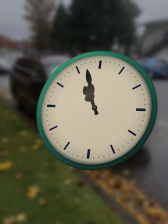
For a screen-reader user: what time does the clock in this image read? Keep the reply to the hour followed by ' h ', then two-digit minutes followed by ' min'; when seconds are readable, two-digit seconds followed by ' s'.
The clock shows 10 h 57 min
